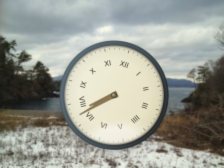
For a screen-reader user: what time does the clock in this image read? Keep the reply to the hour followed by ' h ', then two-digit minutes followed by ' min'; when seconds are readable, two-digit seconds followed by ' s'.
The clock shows 7 h 37 min
